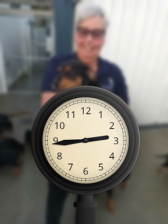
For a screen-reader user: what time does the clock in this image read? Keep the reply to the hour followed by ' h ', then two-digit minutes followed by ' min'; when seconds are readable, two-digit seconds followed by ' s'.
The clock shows 2 h 44 min
